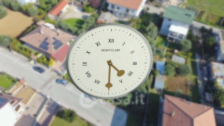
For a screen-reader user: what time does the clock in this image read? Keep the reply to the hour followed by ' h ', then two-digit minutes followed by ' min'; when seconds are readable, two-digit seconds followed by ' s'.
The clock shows 4 h 30 min
